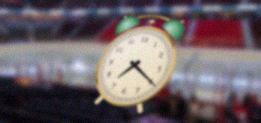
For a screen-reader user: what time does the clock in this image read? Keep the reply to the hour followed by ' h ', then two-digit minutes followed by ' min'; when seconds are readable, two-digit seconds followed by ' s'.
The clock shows 7 h 20 min
